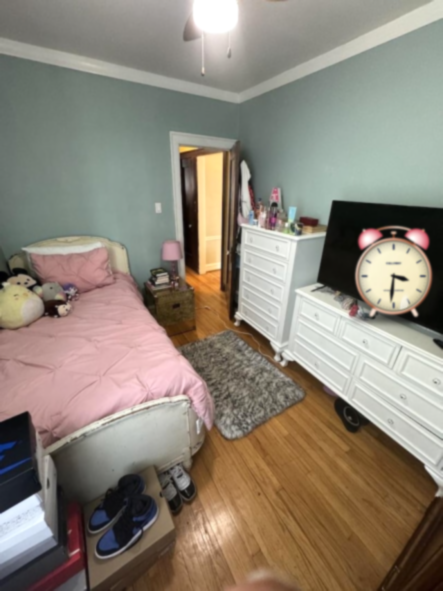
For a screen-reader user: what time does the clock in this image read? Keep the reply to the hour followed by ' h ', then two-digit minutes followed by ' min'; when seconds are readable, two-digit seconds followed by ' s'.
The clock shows 3 h 31 min
